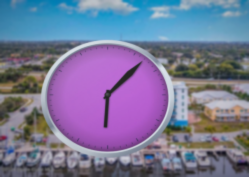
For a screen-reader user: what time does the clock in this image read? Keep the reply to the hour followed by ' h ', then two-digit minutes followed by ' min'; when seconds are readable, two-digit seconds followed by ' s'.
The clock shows 6 h 07 min
